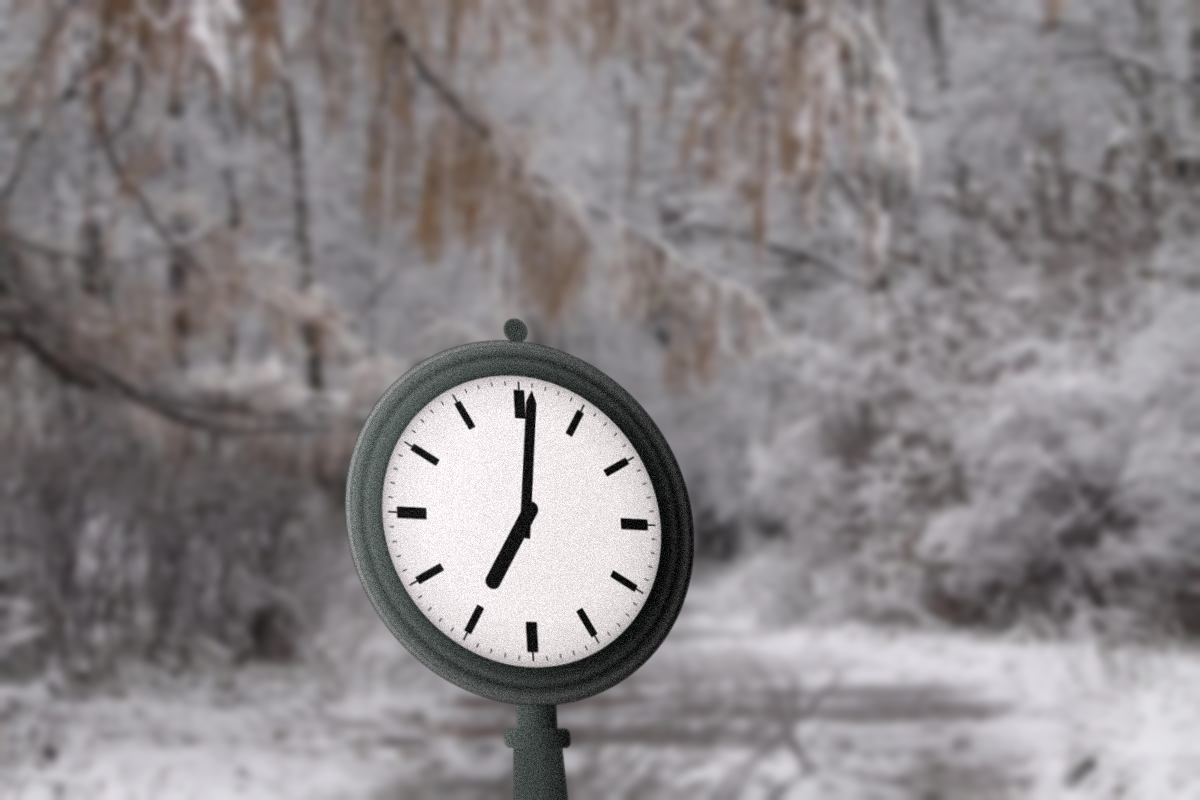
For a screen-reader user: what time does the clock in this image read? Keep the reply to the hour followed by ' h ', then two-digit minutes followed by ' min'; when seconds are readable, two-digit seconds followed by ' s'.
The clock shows 7 h 01 min
